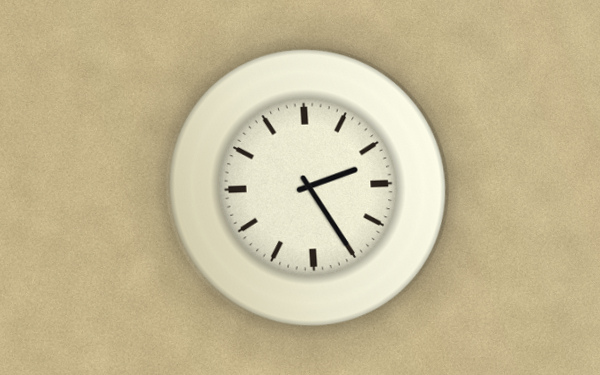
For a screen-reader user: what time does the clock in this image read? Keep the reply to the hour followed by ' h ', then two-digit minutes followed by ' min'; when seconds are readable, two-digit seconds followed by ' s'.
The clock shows 2 h 25 min
